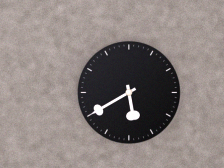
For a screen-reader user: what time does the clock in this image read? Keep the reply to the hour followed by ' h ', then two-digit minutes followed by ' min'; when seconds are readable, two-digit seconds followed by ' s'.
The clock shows 5 h 40 min
